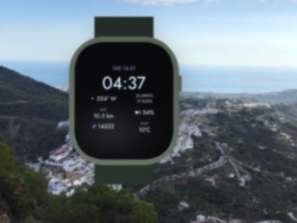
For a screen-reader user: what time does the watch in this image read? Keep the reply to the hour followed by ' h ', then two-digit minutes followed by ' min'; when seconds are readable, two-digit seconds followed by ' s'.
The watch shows 4 h 37 min
